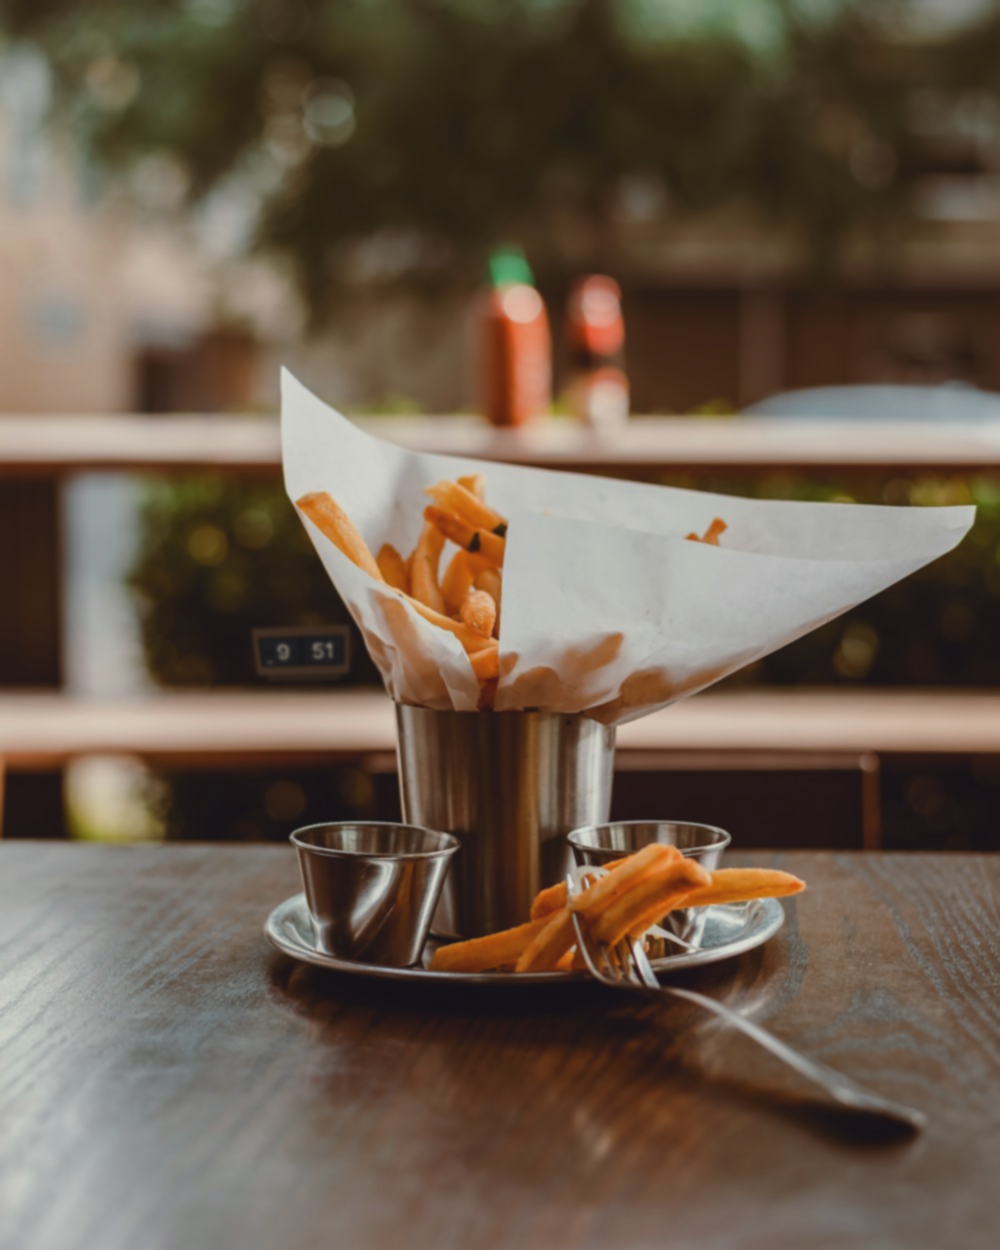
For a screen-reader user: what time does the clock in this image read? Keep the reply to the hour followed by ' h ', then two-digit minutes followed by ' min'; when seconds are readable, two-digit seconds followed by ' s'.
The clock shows 9 h 51 min
